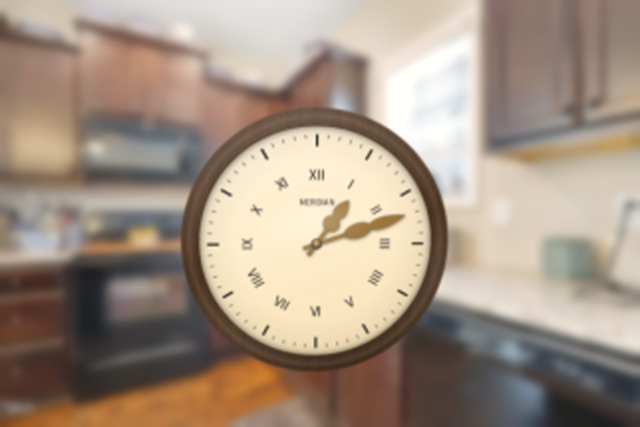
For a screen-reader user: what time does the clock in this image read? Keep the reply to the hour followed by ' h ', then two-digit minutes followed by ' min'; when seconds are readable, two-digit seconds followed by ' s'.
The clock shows 1 h 12 min
